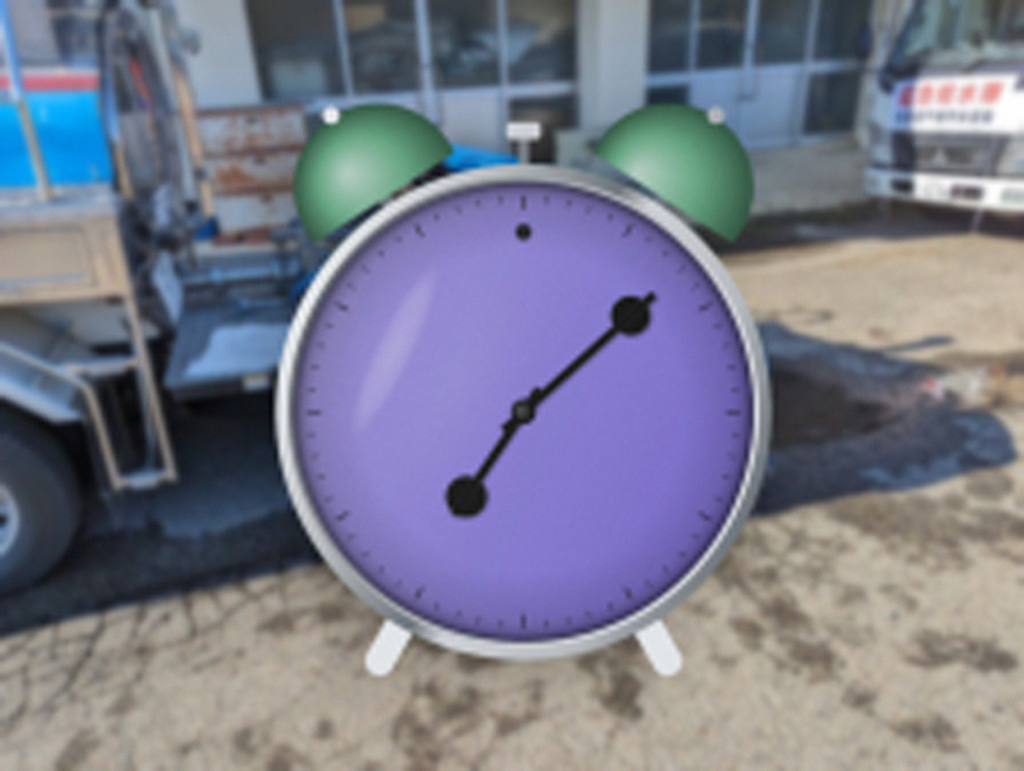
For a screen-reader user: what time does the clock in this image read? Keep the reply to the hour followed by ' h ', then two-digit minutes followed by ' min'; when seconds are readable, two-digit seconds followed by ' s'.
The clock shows 7 h 08 min
